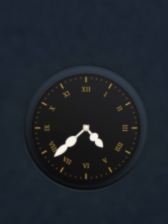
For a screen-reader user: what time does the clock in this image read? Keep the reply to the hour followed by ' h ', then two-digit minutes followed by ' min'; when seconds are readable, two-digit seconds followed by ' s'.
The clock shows 4 h 38 min
